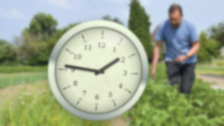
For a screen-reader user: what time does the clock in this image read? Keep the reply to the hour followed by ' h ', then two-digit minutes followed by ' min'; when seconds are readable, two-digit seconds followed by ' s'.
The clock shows 1 h 46 min
